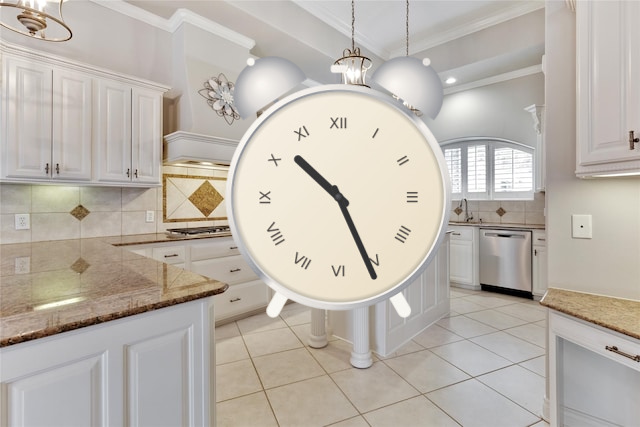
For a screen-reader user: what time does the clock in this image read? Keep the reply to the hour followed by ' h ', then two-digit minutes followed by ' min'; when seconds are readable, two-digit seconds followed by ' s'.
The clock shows 10 h 26 min
